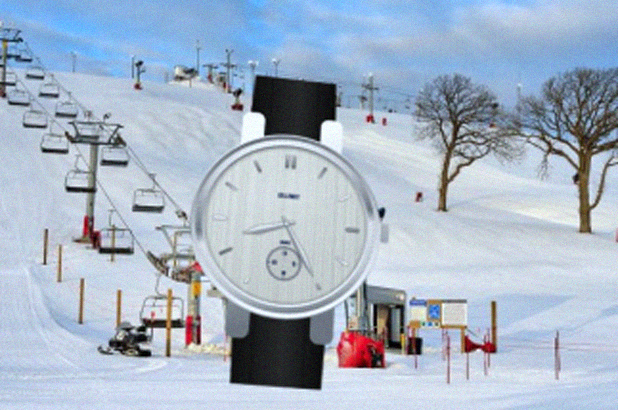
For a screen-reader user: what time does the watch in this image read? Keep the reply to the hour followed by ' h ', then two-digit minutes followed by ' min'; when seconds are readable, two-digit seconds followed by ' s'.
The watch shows 8 h 25 min
